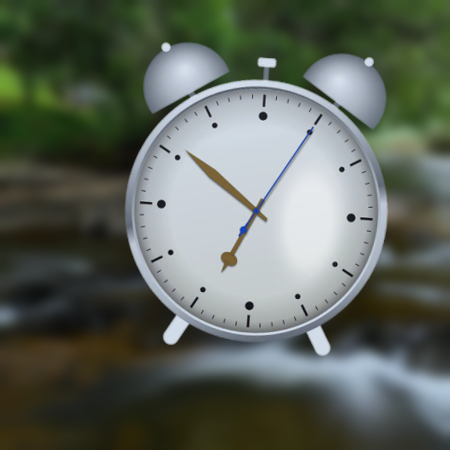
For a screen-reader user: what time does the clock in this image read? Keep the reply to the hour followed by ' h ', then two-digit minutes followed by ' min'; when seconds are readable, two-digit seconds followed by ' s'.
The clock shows 6 h 51 min 05 s
